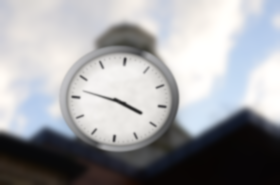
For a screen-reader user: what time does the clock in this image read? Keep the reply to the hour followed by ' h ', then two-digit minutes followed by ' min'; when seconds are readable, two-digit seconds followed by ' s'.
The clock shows 3 h 47 min
